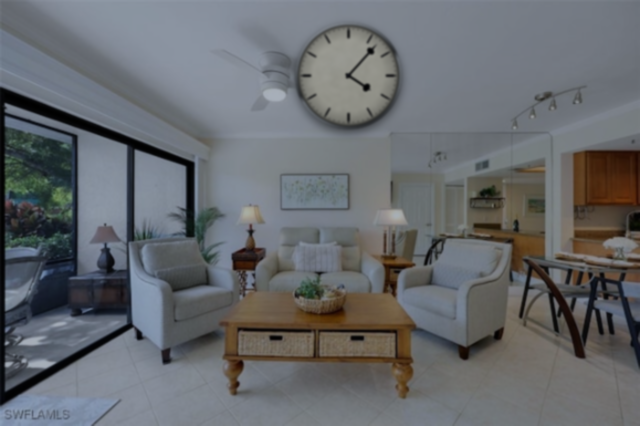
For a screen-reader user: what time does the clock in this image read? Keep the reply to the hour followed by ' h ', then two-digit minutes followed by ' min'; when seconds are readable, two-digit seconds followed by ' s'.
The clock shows 4 h 07 min
